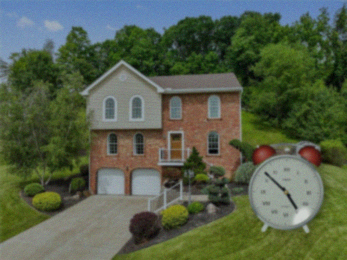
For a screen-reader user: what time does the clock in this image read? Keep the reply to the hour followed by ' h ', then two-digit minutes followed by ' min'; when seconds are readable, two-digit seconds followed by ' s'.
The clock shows 4 h 52 min
